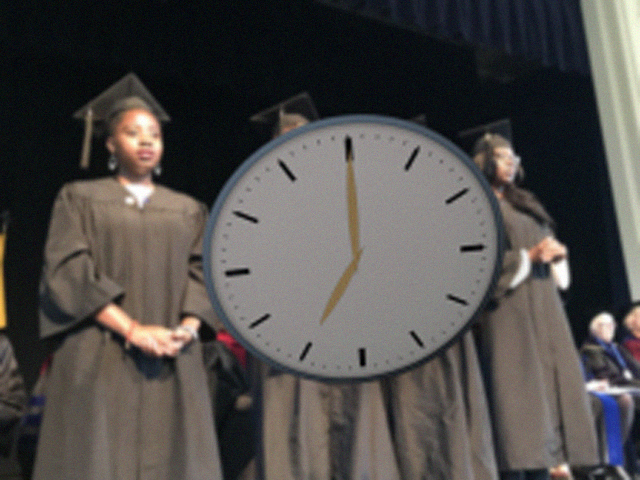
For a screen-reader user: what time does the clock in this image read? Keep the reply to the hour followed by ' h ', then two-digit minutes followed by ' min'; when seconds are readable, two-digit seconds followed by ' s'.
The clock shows 7 h 00 min
